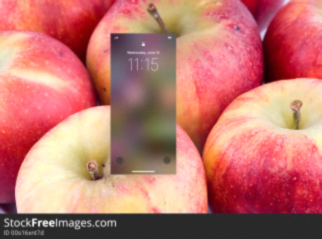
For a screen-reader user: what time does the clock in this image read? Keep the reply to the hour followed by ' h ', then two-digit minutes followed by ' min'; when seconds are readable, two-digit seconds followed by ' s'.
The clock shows 11 h 15 min
